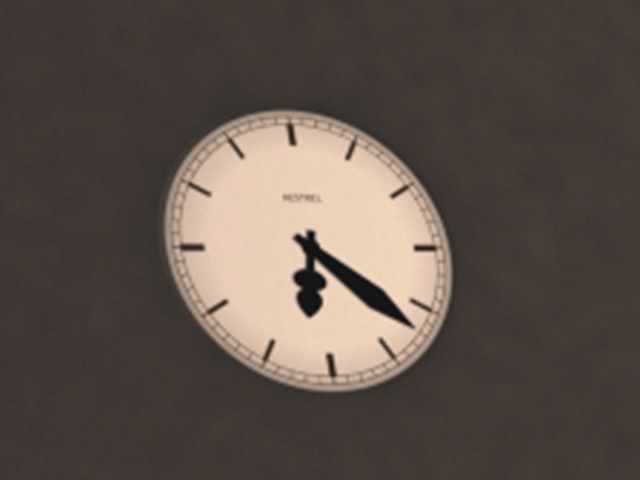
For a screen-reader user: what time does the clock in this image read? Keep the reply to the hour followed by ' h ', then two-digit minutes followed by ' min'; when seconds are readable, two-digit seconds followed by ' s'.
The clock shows 6 h 22 min
